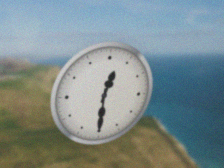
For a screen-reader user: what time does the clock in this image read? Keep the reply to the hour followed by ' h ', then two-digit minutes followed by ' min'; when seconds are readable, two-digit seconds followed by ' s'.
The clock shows 12 h 30 min
